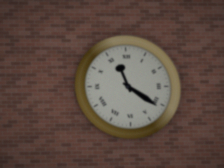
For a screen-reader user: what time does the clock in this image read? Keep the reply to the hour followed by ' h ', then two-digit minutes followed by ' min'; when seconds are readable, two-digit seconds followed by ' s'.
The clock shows 11 h 21 min
